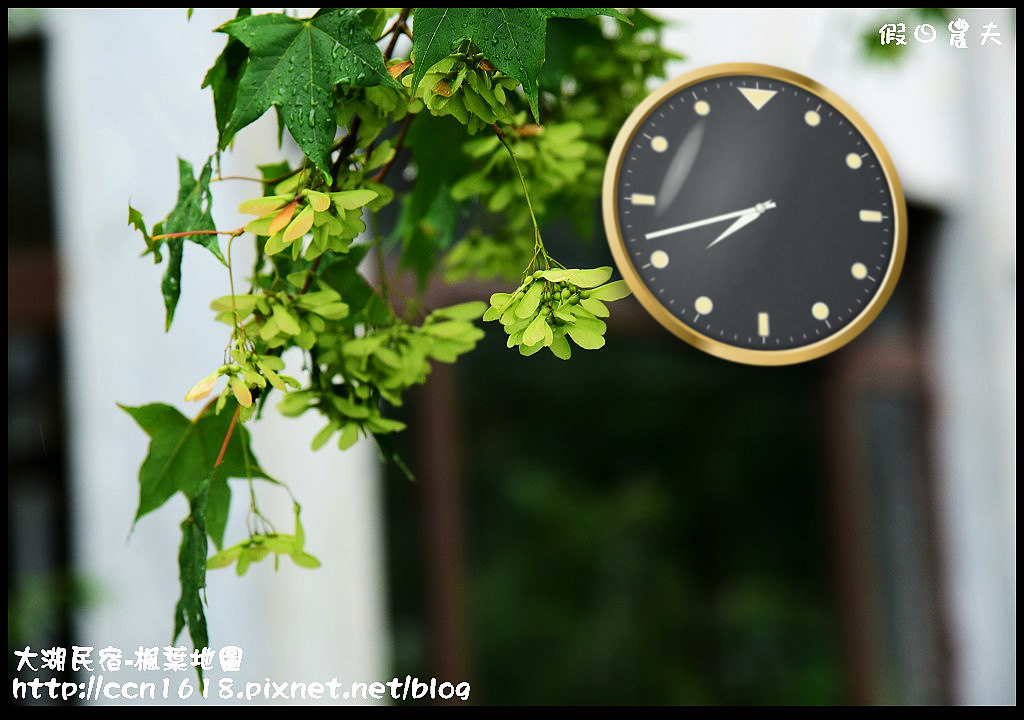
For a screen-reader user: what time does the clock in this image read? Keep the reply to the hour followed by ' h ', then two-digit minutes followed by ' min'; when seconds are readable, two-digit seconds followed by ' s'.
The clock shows 7 h 42 min
